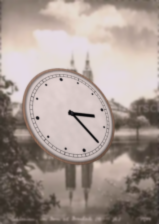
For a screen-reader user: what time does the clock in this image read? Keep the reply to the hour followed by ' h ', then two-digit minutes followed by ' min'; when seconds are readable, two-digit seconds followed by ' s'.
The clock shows 3 h 25 min
